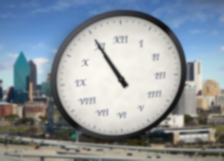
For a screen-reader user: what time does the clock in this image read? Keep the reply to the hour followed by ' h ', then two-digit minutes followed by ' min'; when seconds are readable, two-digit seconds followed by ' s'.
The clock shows 10 h 55 min
